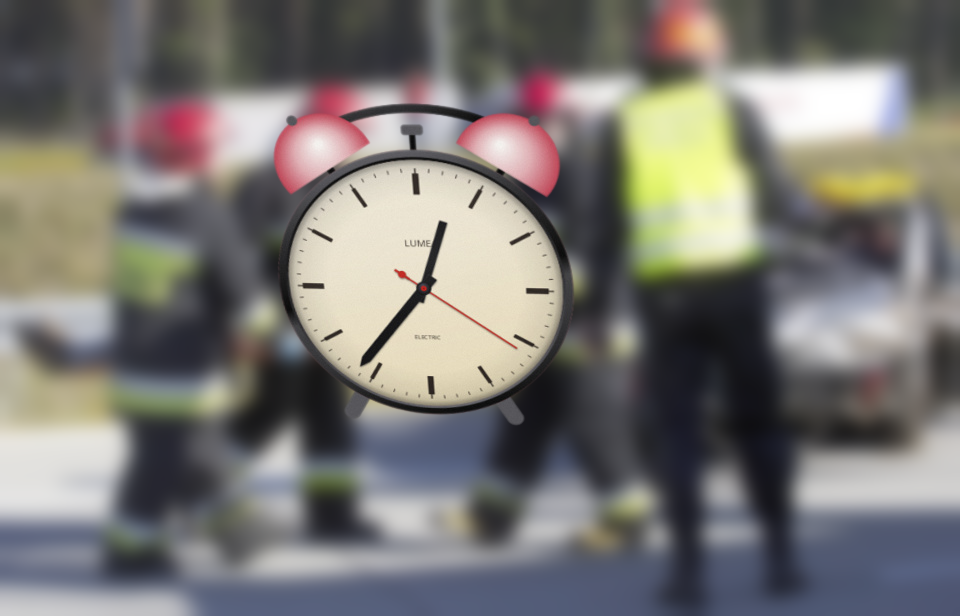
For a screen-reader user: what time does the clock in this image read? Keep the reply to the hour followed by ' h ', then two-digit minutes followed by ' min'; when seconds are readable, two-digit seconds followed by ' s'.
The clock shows 12 h 36 min 21 s
